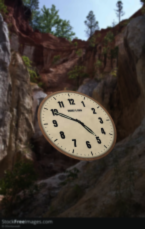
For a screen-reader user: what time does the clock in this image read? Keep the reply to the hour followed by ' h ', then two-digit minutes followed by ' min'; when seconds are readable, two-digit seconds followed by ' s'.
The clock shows 4 h 50 min
